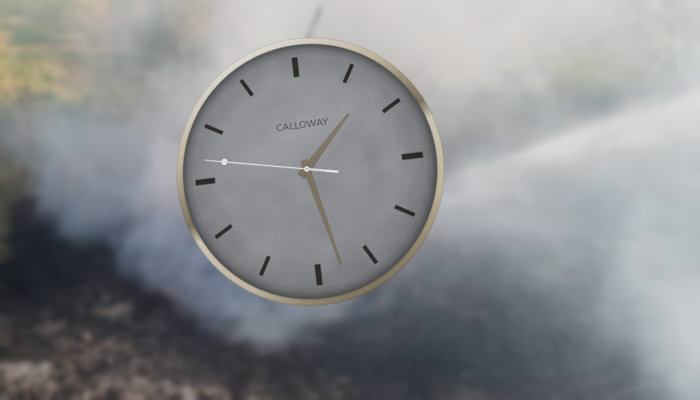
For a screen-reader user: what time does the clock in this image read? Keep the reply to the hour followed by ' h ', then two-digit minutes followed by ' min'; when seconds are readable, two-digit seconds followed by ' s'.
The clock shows 1 h 27 min 47 s
